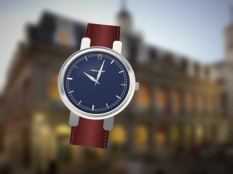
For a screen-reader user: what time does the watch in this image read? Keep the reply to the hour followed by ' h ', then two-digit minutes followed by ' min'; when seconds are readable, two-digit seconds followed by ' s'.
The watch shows 10 h 02 min
